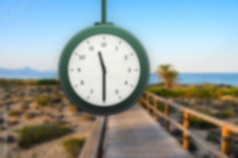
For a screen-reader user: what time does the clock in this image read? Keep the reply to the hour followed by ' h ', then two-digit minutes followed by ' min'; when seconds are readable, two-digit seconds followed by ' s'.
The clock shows 11 h 30 min
